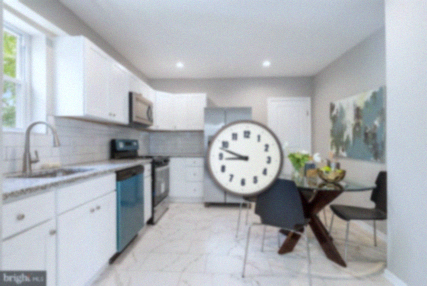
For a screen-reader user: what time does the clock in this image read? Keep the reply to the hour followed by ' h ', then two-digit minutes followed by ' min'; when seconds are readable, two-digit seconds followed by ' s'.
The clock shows 8 h 48 min
